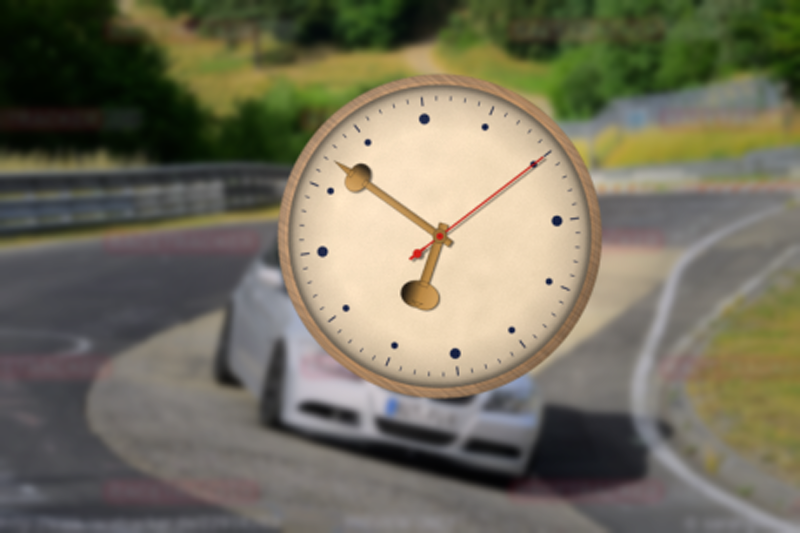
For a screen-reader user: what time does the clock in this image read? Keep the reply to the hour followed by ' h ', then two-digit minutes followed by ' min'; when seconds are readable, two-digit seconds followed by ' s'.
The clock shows 6 h 52 min 10 s
